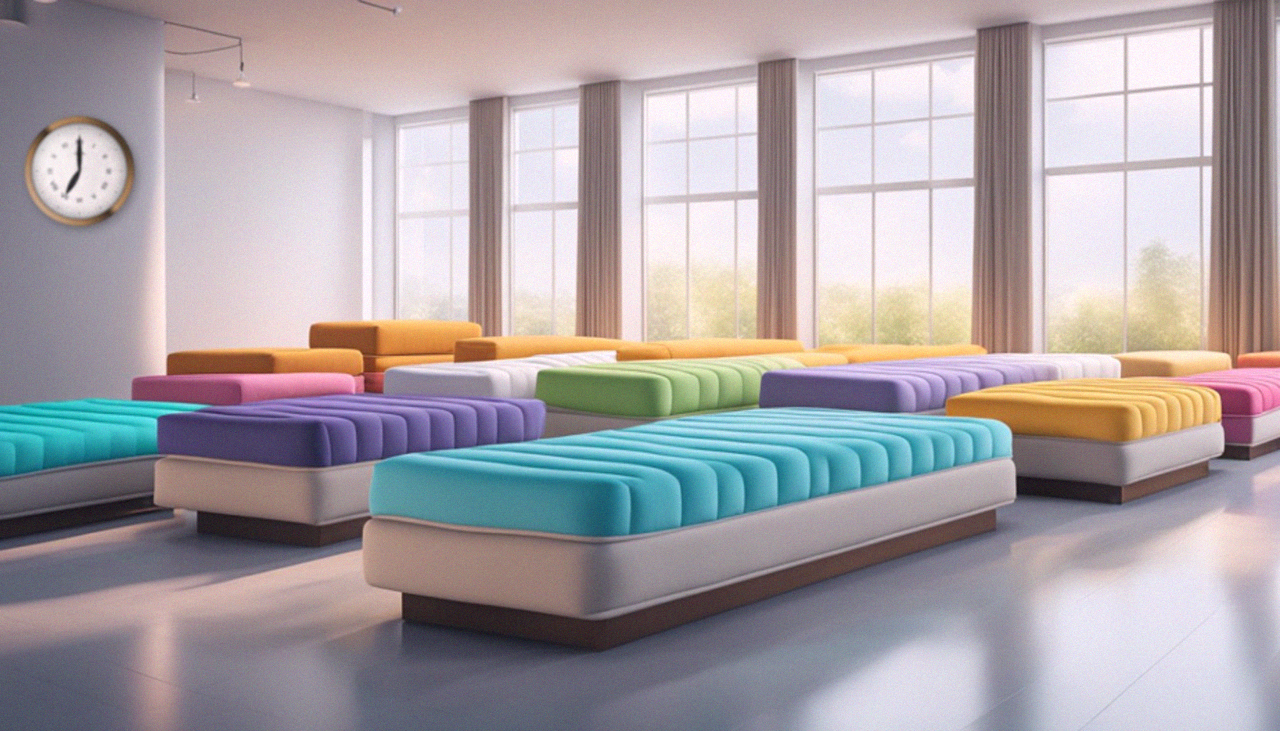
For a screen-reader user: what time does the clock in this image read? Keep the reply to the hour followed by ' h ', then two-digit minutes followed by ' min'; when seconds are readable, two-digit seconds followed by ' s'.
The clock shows 7 h 00 min
